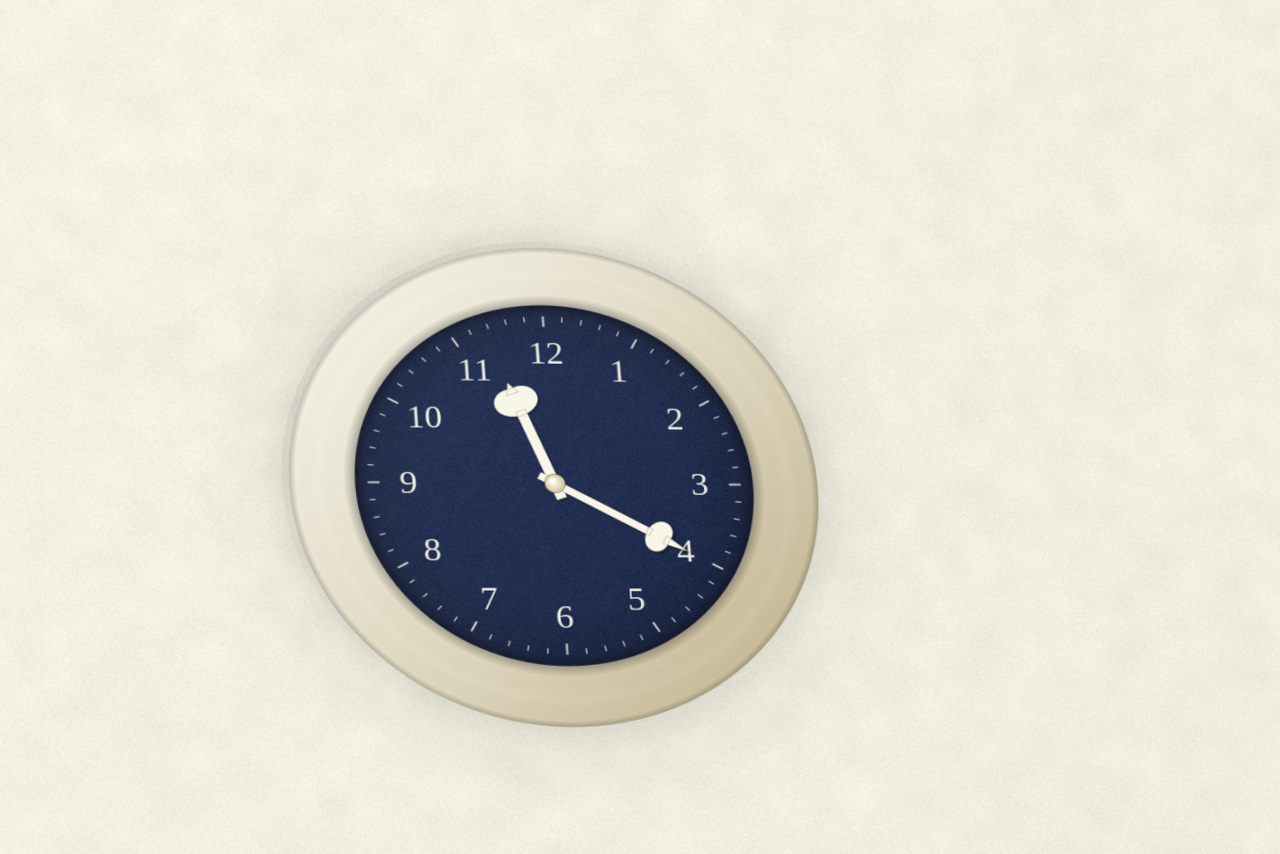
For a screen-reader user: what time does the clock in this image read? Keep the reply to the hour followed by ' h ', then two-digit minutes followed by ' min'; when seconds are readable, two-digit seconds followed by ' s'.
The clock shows 11 h 20 min
